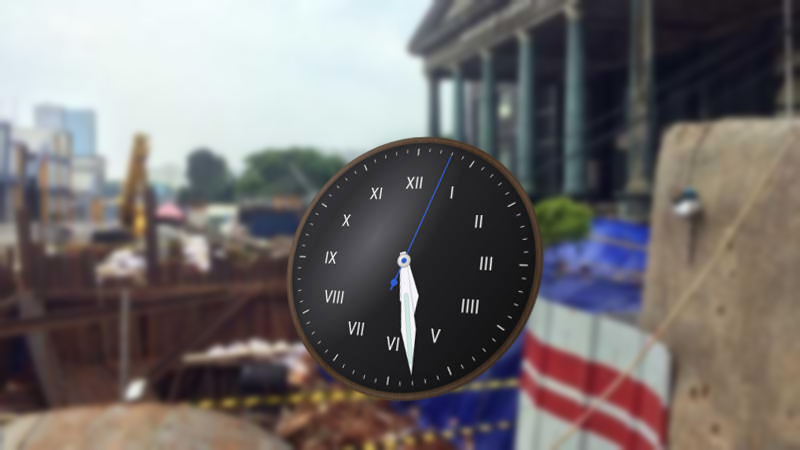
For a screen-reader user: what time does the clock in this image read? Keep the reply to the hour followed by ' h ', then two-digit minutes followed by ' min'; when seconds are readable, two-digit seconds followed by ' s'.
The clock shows 5 h 28 min 03 s
